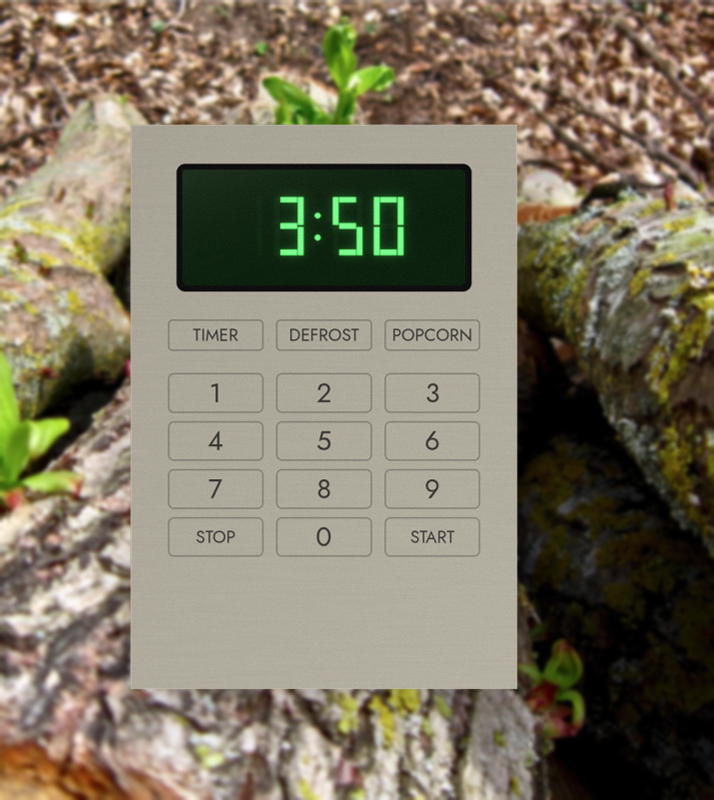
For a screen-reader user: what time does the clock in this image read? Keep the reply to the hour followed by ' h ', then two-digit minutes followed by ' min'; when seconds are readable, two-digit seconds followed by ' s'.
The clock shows 3 h 50 min
